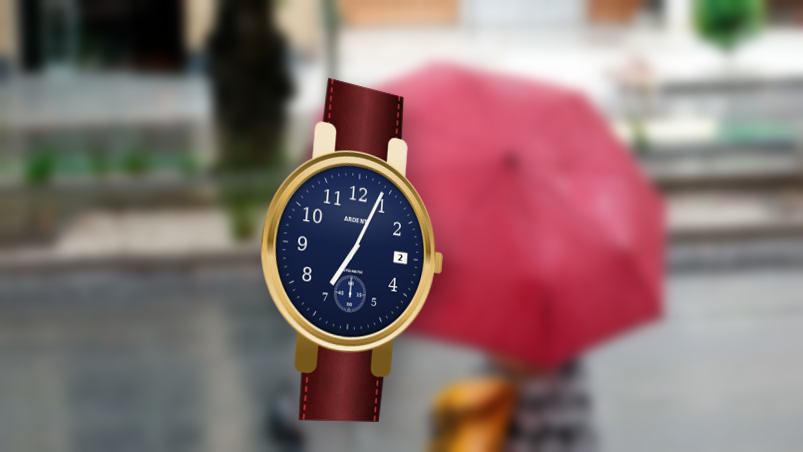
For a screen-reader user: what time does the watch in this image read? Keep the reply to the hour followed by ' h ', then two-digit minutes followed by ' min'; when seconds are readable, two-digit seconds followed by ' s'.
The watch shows 7 h 04 min
